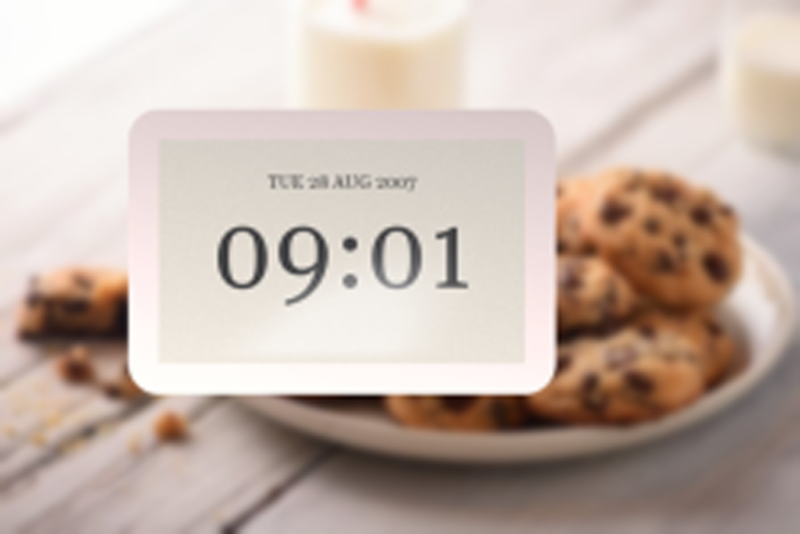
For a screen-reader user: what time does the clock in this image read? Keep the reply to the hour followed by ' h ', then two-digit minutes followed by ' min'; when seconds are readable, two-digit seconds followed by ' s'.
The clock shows 9 h 01 min
